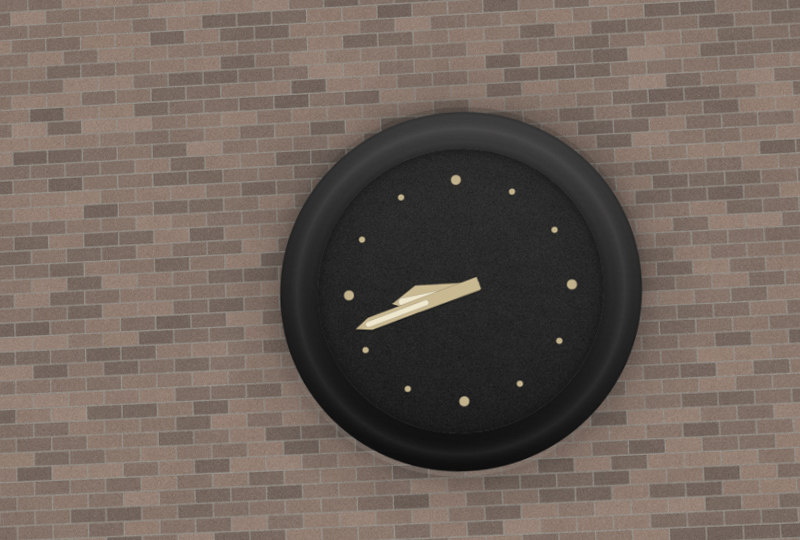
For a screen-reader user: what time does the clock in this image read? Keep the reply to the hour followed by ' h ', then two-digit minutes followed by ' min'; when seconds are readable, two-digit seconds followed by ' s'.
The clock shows 8 h 42 min
